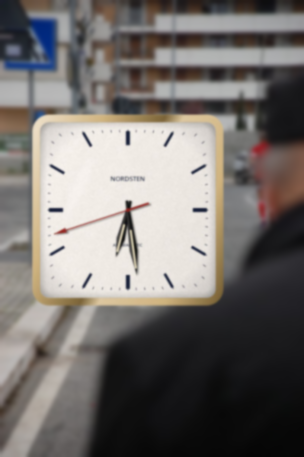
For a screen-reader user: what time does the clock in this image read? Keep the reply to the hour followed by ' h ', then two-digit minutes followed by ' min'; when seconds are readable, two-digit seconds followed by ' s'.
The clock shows 6 h 28 min 42 s
